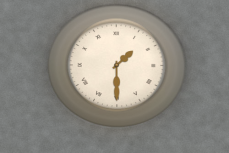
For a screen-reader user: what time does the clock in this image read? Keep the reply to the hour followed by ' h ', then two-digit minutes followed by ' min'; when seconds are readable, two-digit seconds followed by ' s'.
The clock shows 1 h 30 min
